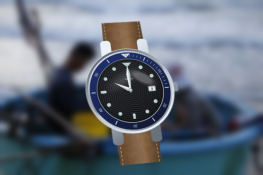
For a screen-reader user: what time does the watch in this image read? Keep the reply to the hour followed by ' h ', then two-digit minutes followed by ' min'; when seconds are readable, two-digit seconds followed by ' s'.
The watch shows 10 h 00 min
